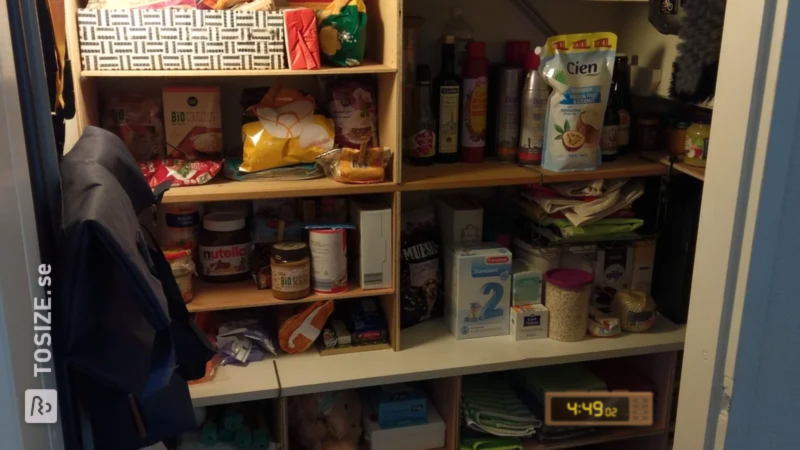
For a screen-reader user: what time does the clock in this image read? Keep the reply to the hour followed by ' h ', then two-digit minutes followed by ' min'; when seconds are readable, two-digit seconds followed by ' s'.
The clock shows 4 h 49 min
